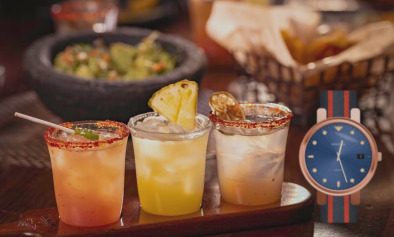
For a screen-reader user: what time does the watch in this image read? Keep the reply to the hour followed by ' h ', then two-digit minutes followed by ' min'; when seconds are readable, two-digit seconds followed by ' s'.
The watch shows 12 h 27 min
